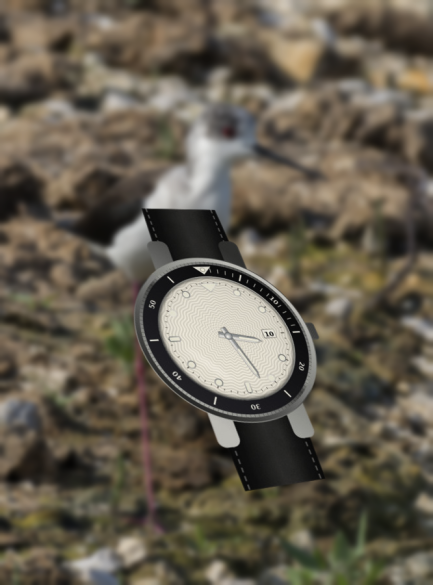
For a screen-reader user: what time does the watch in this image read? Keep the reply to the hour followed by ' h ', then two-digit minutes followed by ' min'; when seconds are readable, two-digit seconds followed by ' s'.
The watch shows 3 h 27 min
